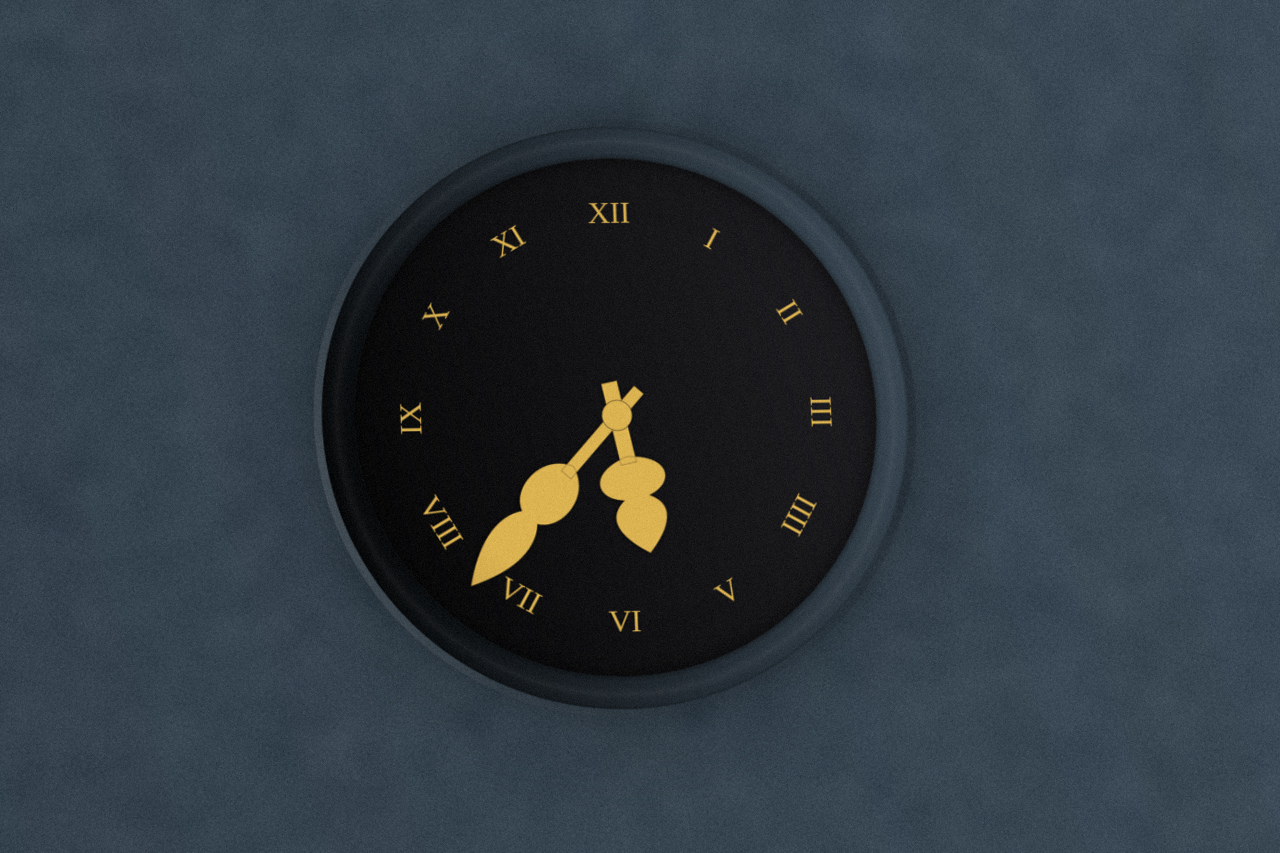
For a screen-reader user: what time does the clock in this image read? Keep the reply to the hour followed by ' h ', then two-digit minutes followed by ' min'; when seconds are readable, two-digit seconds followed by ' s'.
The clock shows 5 h 37 min
